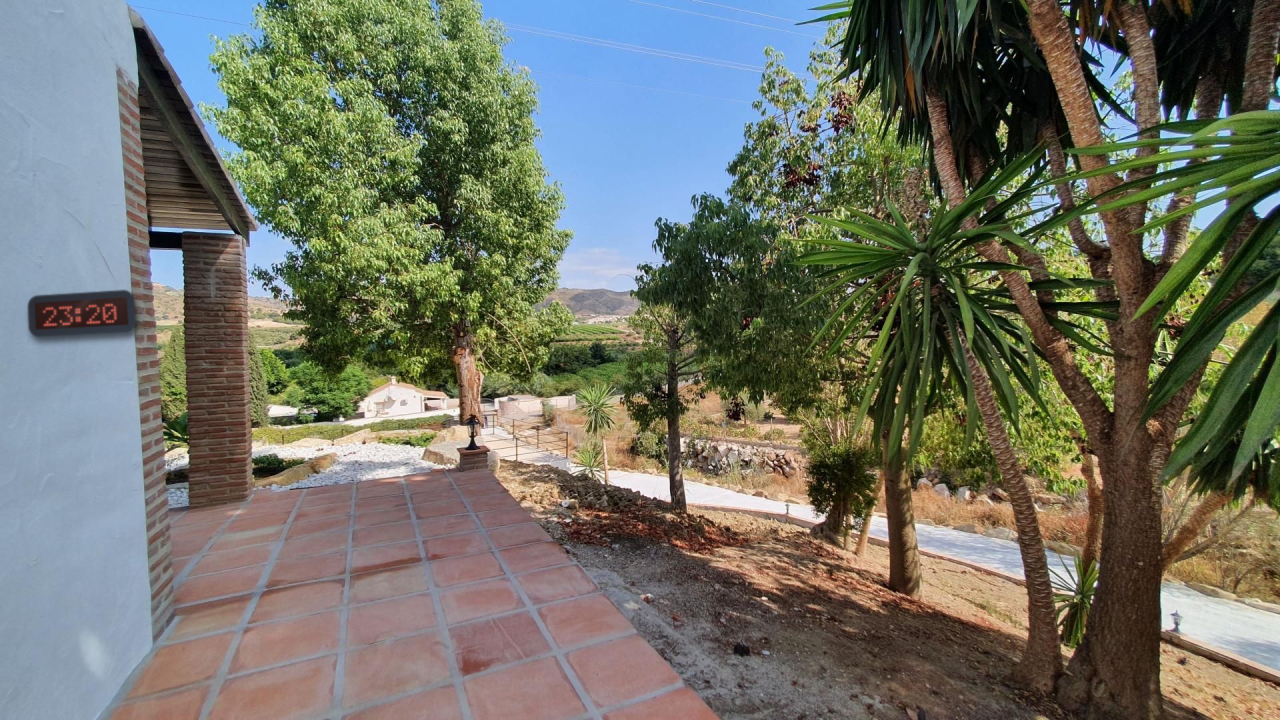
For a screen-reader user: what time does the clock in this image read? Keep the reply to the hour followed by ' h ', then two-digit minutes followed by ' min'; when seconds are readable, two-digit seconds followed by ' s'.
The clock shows 23 h 20 min
